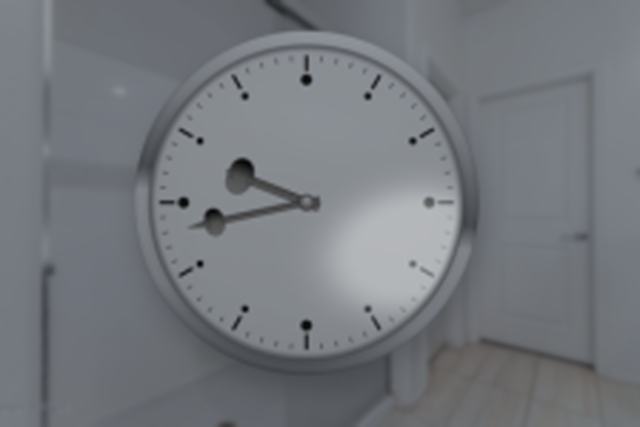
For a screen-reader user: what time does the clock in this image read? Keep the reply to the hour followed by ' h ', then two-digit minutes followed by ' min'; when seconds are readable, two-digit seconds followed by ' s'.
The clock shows 9 h 43 min
